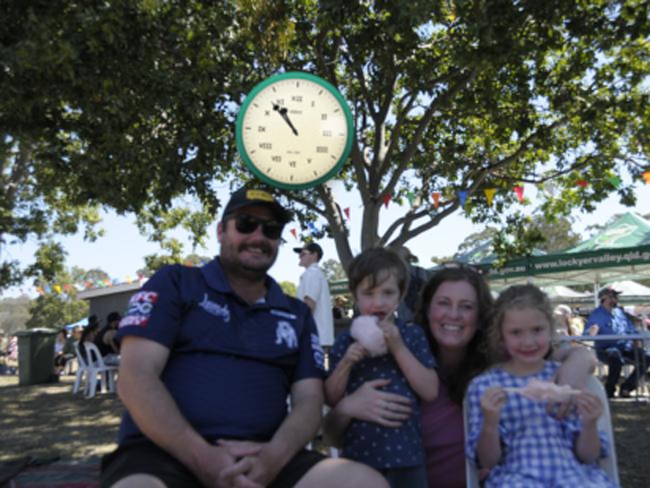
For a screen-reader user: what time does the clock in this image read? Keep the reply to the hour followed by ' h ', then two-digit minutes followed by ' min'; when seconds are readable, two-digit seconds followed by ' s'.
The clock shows 10 h 53 min
